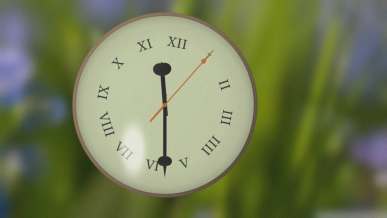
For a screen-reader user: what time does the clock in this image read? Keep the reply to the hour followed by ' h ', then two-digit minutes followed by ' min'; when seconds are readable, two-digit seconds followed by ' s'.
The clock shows 11 h 28 min 05 s
